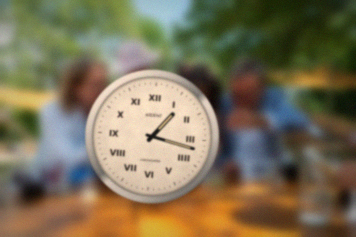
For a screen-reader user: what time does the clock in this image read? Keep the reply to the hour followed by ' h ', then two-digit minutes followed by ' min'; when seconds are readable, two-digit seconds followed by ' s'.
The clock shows 1 h 17 min
